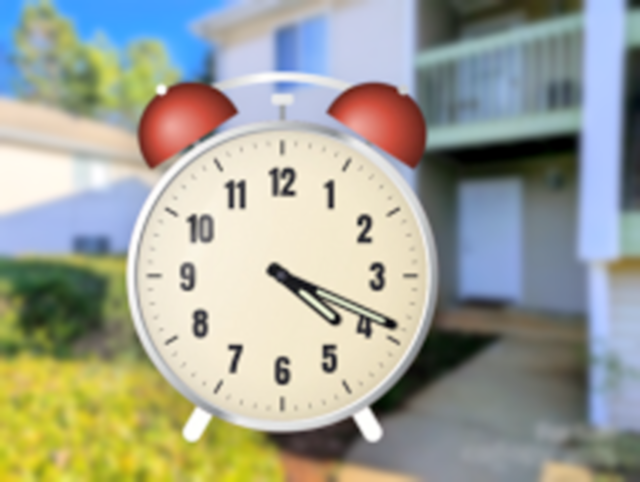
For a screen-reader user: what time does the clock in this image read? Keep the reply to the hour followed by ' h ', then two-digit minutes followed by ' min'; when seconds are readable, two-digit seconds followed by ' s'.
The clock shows 4 h 19 min
